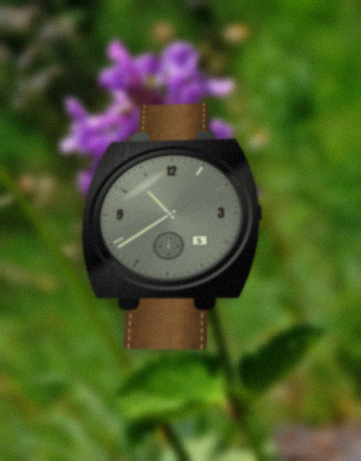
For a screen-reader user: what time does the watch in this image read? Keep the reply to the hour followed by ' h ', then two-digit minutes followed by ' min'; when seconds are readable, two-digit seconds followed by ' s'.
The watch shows 10 h 39 min
